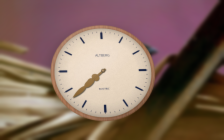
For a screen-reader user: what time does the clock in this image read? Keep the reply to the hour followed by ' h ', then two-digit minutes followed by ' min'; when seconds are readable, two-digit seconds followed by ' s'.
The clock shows 7 h 38 min
